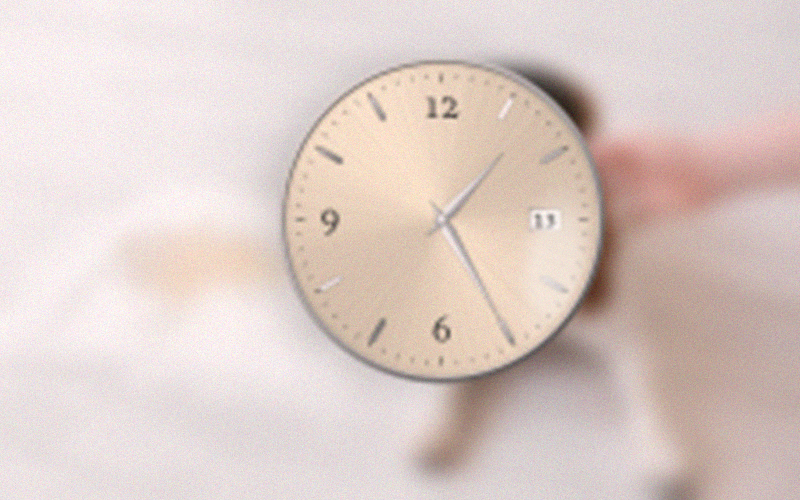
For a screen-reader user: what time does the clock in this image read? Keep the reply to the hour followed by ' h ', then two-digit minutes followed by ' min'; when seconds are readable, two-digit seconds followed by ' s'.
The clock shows 1 h 25 min
